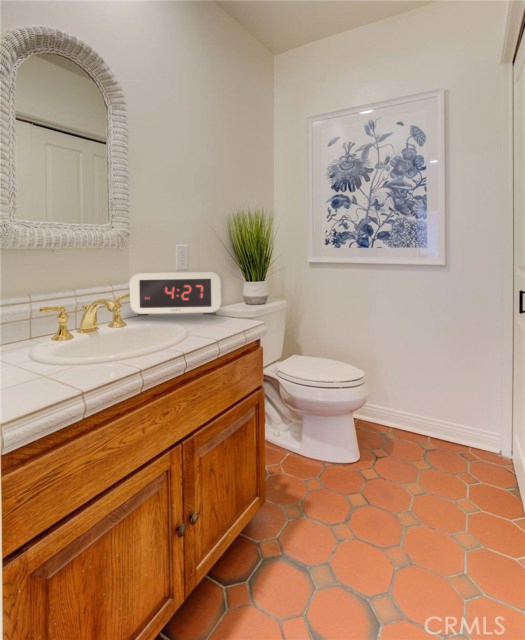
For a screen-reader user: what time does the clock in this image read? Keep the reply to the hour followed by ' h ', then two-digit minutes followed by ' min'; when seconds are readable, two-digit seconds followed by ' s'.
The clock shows 4 h 27 min
